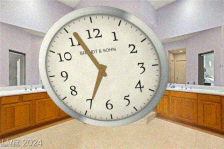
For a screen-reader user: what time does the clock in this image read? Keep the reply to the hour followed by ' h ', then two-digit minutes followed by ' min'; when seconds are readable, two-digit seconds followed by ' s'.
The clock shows 6 h 56 min
